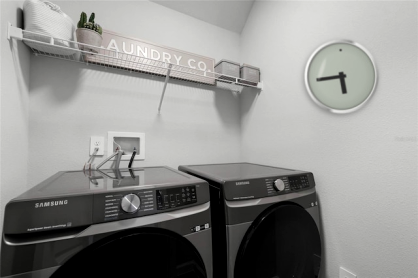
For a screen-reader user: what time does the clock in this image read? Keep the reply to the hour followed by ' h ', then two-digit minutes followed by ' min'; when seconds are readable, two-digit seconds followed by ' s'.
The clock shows 5 h 44 min
